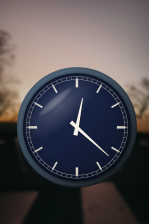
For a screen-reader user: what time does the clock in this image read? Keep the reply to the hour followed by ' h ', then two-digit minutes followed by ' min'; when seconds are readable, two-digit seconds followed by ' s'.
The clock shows 12 h 22 min
